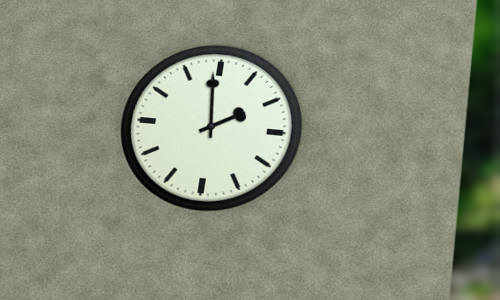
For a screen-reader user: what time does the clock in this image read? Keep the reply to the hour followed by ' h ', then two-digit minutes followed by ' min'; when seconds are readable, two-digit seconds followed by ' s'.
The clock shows 1 h 59 min
